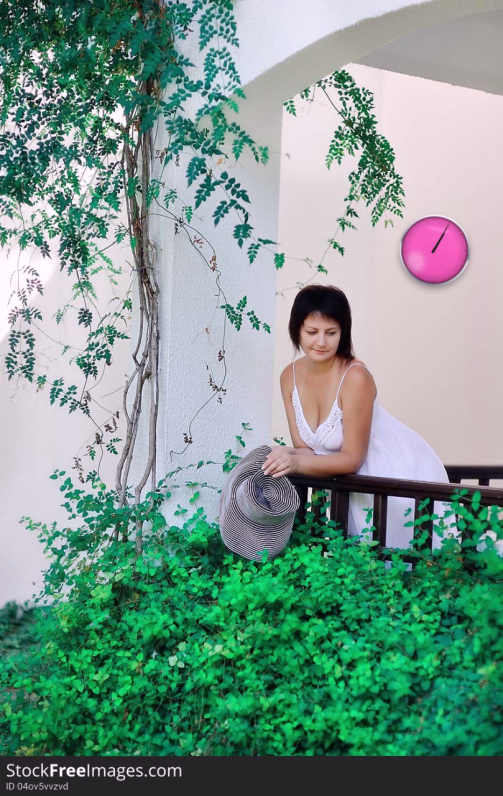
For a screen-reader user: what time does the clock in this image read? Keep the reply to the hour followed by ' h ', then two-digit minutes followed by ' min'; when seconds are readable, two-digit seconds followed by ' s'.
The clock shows 1 h 05 min
